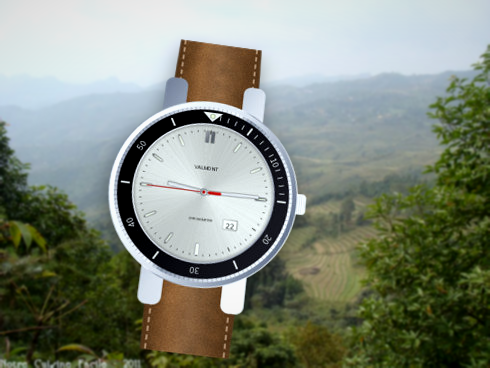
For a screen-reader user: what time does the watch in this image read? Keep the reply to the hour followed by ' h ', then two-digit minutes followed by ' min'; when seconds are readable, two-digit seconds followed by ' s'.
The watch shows 9 h 14 min 45 s
